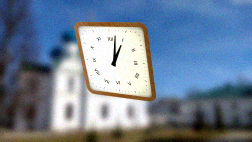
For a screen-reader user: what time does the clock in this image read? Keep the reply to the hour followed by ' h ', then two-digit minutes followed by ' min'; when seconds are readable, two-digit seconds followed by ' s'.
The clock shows 1 h 02 min
